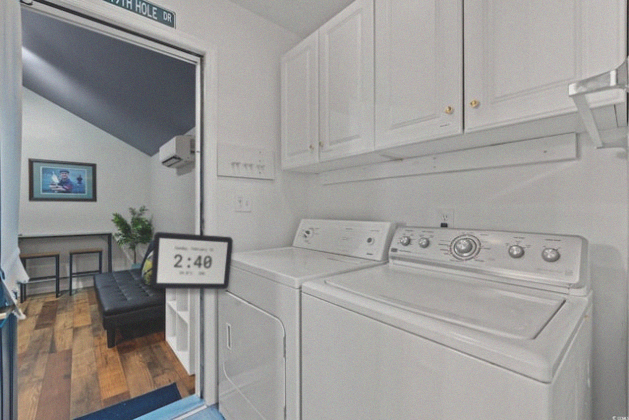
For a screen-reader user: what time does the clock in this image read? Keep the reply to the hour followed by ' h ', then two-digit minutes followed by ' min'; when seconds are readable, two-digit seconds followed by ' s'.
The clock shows 2 h 40 min
